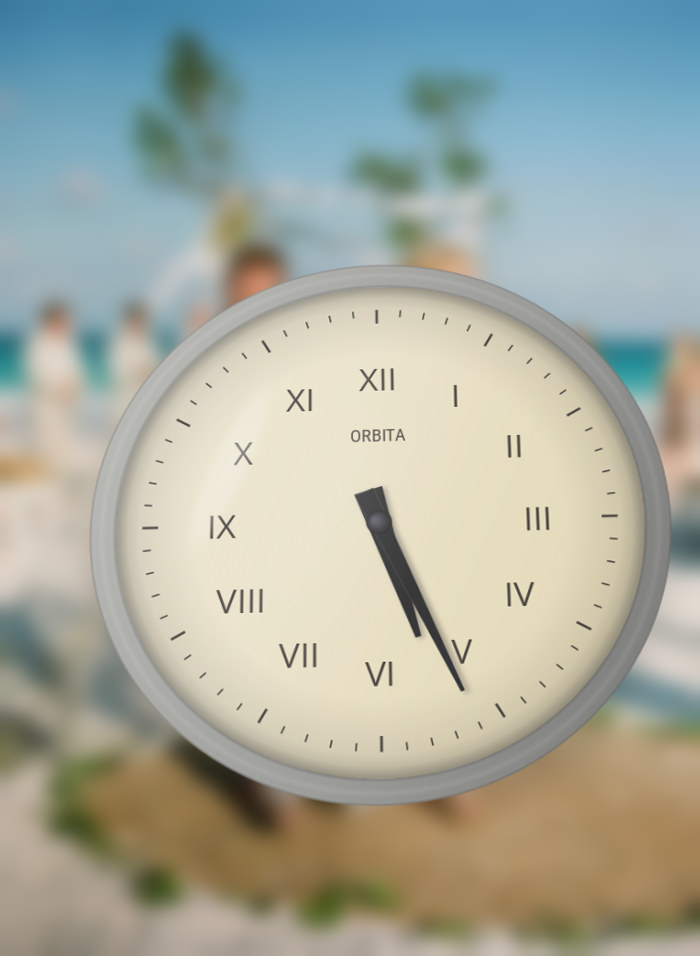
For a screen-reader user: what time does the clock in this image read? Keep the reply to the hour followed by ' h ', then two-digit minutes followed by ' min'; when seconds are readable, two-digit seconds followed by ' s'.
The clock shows 5 h 26 min
